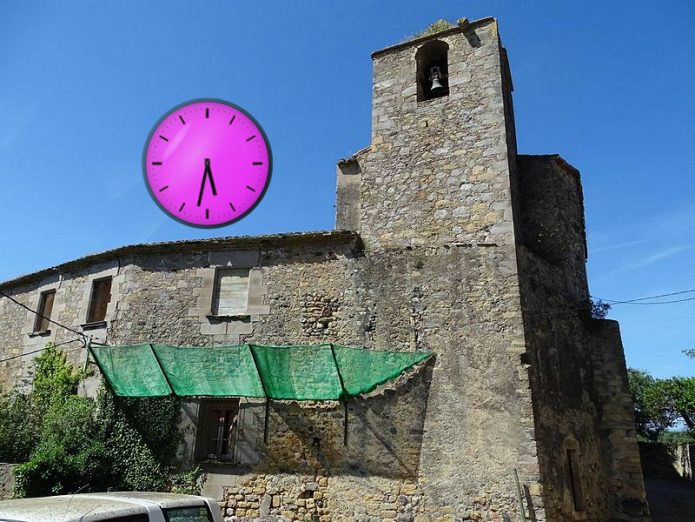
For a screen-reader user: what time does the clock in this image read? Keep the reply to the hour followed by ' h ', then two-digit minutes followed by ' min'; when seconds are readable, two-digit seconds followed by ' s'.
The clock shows 5 h 32 min
